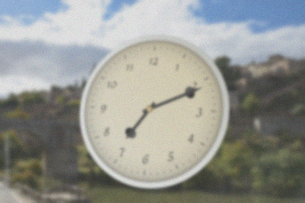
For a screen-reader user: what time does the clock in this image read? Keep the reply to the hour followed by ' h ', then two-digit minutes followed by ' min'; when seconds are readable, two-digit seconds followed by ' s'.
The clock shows 7 h 11 min
